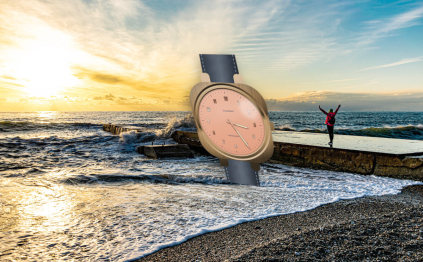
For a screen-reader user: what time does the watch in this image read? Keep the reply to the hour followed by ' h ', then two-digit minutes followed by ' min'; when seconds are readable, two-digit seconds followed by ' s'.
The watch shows 3 h 25 min
